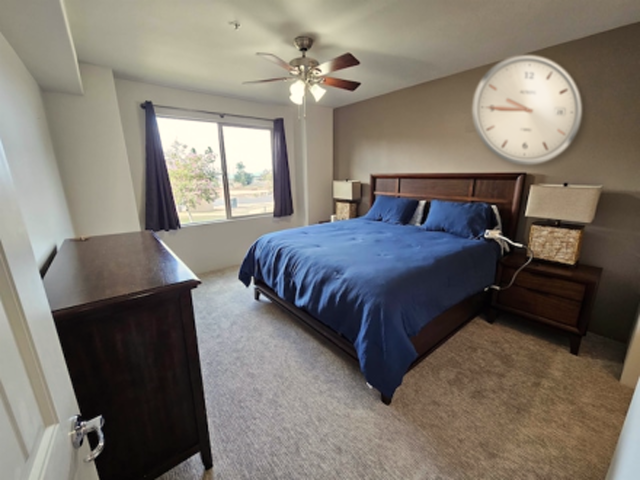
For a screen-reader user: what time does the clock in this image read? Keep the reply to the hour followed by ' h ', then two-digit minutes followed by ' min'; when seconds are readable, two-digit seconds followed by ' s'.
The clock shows 9 h 45 min
